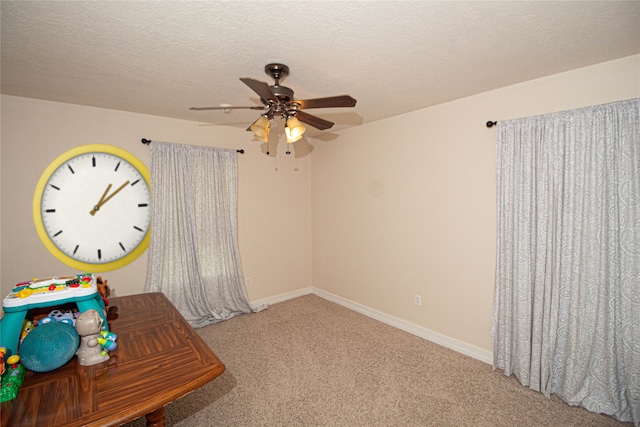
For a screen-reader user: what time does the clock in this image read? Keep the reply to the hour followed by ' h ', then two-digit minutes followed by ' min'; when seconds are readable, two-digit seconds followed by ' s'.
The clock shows 1 h 09 min
